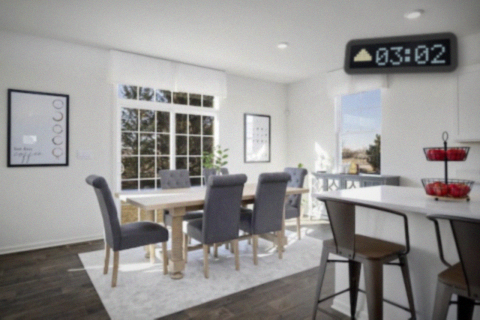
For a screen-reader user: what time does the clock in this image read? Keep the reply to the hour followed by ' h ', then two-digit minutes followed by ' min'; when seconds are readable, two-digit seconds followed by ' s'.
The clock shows 3 h 02 min
